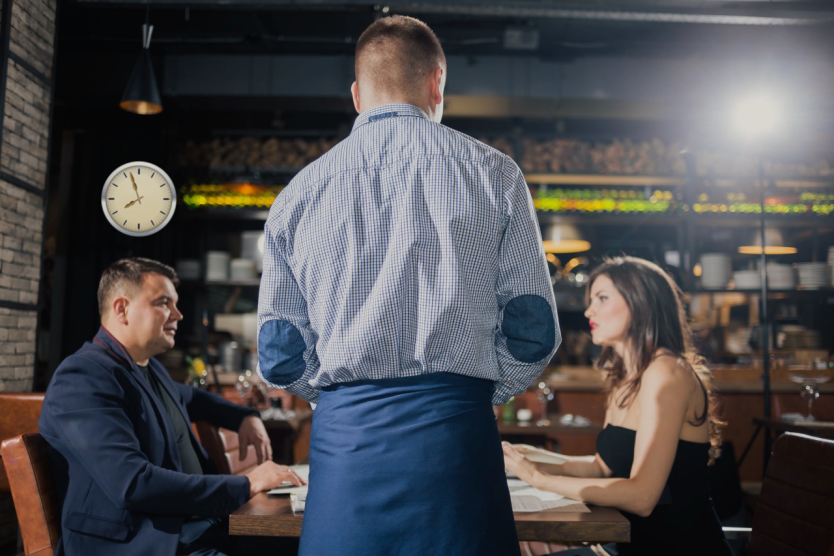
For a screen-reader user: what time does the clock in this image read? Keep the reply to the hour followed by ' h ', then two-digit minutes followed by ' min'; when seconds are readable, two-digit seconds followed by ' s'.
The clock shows 7 h 57 min
